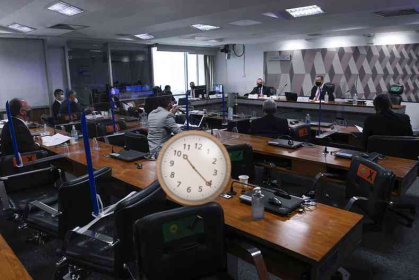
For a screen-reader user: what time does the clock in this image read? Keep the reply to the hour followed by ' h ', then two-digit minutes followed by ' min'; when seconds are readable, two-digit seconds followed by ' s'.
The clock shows 10 h 21 min
